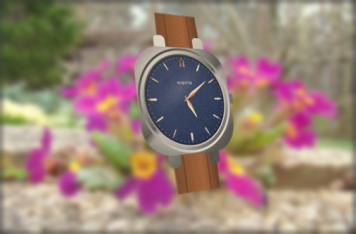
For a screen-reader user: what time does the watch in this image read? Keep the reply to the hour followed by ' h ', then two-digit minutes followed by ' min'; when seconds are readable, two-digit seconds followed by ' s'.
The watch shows 5 h 09 min
